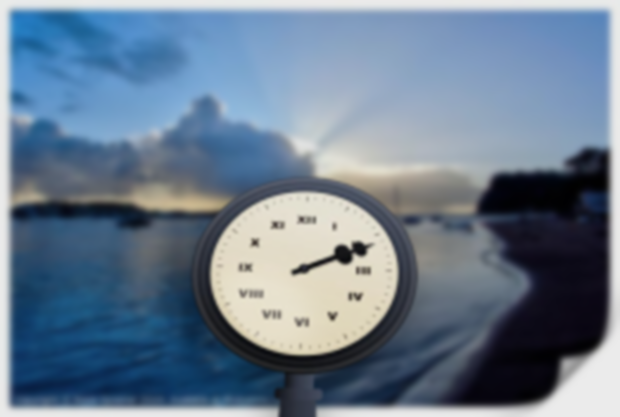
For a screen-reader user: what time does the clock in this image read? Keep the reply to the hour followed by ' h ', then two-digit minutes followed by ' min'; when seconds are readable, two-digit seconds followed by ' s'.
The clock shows 2 h 11 min
